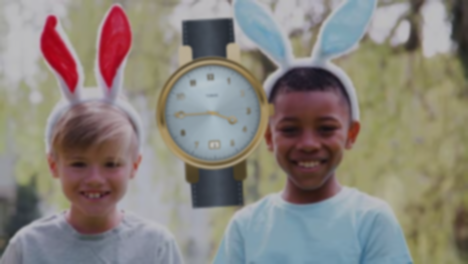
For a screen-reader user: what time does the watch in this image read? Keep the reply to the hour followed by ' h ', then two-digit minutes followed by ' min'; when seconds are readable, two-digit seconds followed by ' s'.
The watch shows 3 h 45 min
